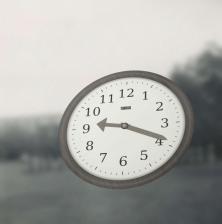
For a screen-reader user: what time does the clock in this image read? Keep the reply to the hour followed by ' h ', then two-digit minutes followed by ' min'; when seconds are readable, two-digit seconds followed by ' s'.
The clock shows 9 h 19 min
